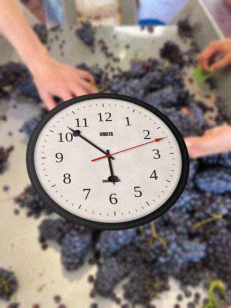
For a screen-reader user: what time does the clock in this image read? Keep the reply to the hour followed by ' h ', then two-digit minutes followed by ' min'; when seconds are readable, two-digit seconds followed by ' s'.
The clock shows 5 h 52 min 12 s
